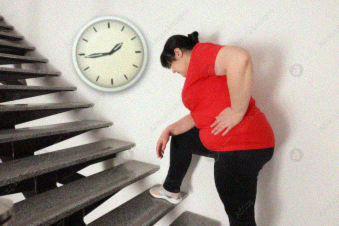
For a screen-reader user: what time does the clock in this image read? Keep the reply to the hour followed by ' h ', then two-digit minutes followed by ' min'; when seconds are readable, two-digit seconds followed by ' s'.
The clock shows 1 h 44 min
